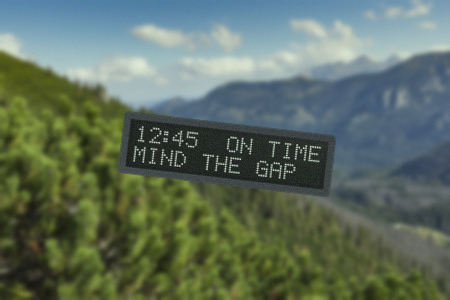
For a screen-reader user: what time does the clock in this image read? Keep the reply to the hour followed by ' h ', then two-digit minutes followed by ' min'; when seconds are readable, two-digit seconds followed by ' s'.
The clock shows 12 h 45 min
